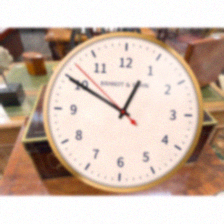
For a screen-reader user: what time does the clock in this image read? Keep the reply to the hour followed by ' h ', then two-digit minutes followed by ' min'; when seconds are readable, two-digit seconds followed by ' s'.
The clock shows 12 h 49 min 52 s
